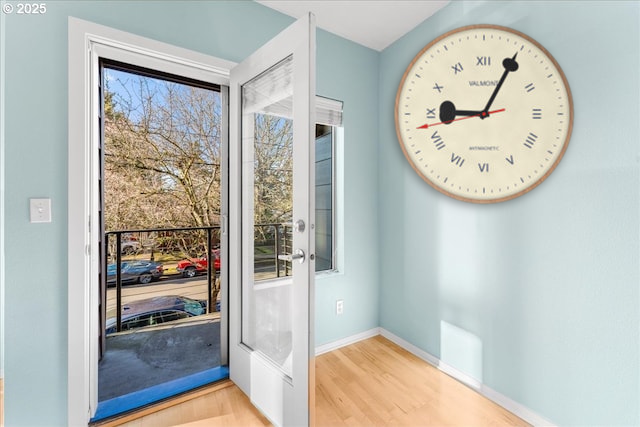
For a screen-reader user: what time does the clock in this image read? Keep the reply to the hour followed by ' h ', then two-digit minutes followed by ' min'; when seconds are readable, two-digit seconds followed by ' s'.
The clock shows 9 h 04 min 43 s
